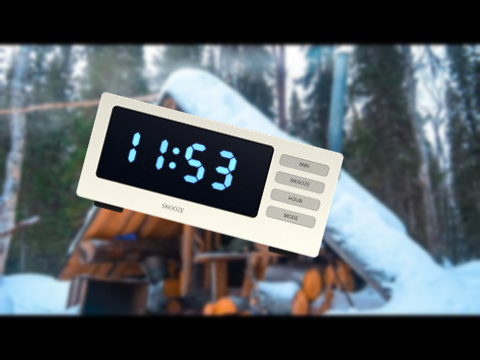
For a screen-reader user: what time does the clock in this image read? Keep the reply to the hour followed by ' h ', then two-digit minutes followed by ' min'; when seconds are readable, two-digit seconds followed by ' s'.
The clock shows 11 h 53 min
